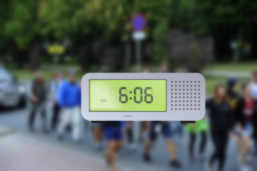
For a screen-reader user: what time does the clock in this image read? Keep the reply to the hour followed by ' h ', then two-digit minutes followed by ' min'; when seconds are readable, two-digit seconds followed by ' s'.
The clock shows 6 h 06 min
